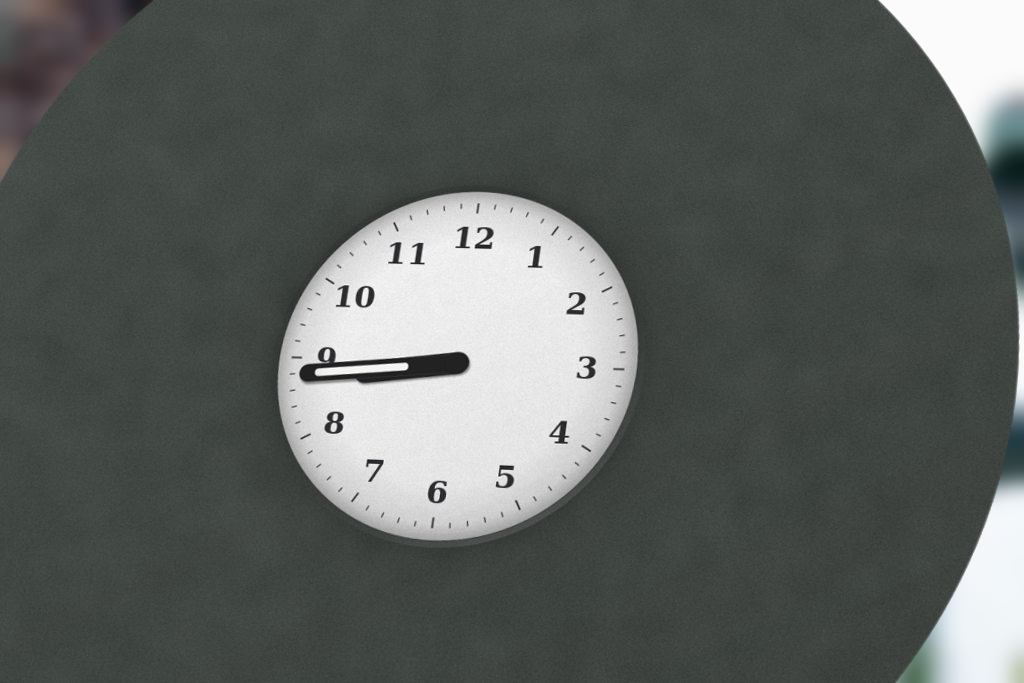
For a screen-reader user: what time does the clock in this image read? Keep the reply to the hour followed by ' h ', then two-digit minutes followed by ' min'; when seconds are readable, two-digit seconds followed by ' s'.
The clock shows 8 h 44 min
